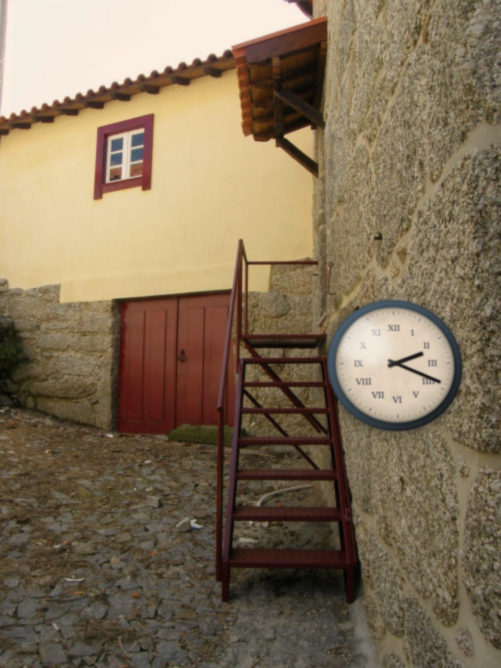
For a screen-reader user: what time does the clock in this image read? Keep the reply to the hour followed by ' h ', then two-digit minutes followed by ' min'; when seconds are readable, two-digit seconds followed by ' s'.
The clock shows 2 h 19 min
